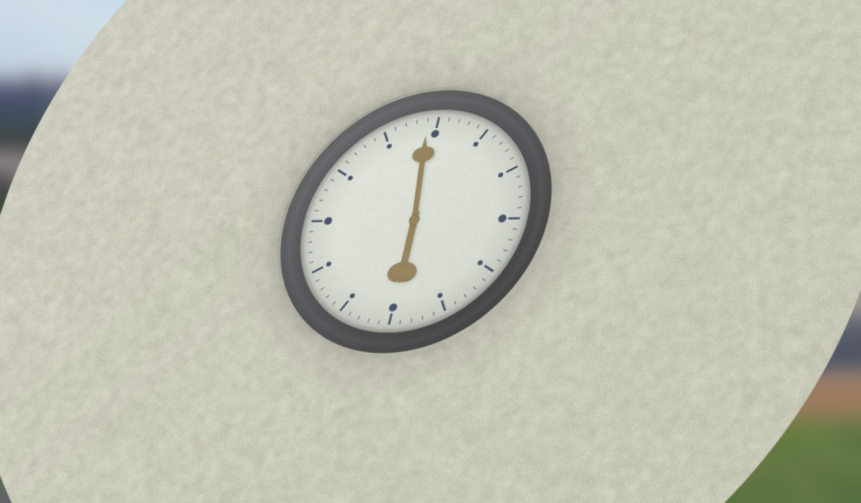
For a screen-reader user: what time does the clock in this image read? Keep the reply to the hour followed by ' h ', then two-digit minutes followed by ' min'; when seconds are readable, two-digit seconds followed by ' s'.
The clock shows 5 h 59 min
